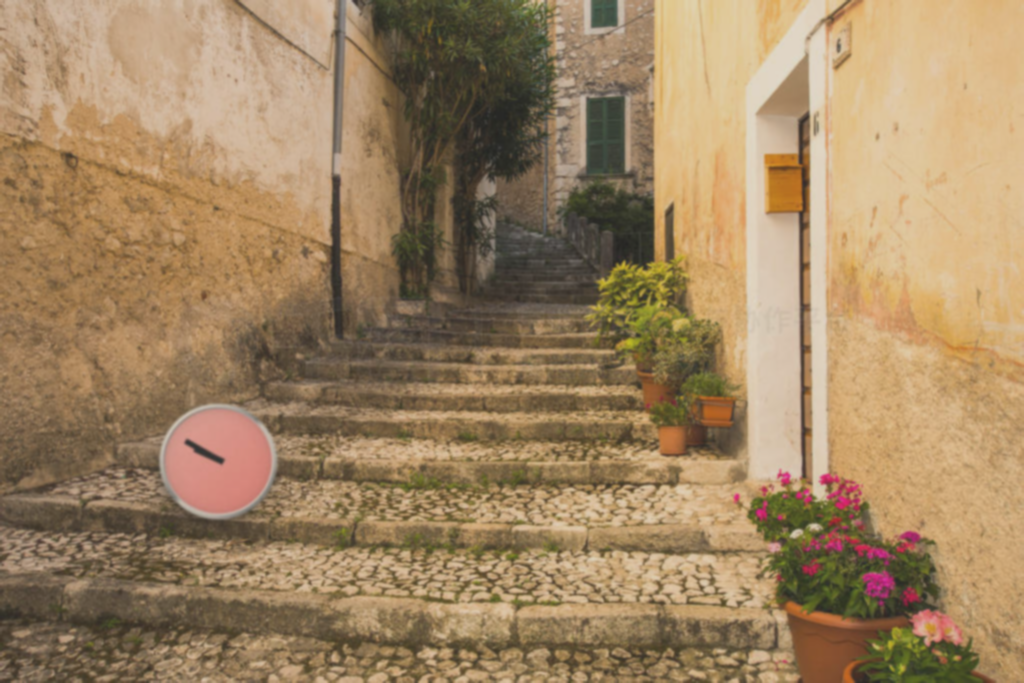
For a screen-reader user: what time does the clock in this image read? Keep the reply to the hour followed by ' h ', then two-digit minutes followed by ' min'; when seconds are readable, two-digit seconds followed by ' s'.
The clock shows 9 h 50 min
